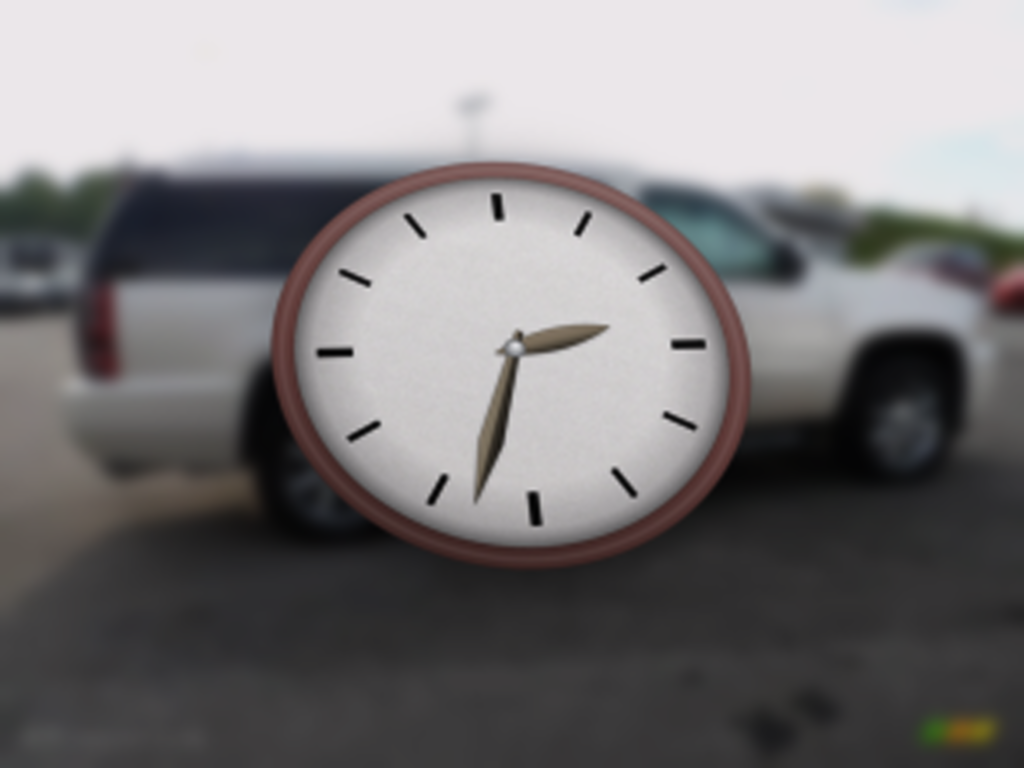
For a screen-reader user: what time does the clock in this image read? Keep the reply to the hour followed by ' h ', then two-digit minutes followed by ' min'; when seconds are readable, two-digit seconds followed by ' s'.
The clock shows 2 h 33 min
